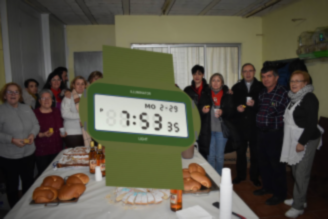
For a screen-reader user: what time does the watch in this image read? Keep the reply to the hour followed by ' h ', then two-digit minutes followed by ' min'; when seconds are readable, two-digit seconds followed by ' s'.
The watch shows 7 h 53 min 35 s
